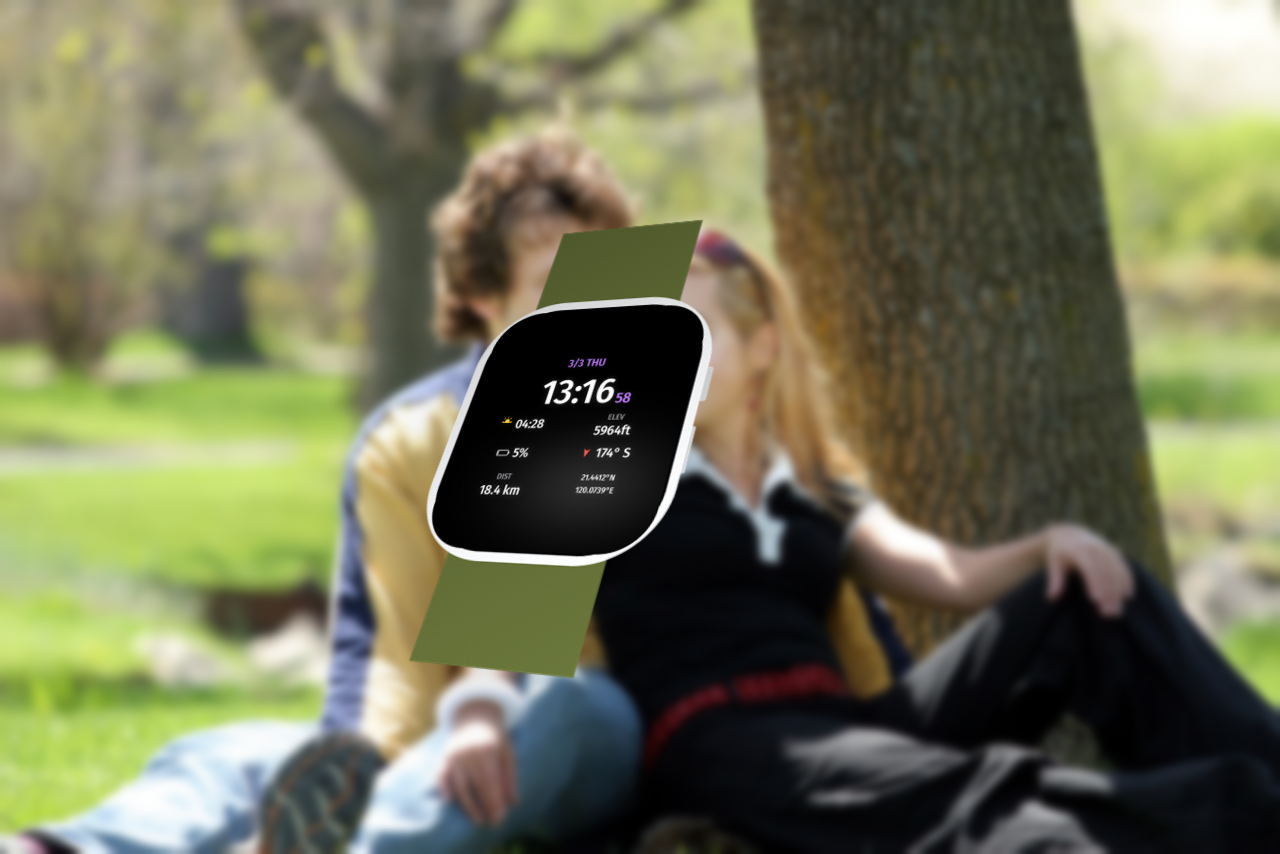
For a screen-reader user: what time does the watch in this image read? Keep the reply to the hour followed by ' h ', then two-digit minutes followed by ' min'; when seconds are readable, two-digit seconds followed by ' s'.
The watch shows 13 h 16 min 58 s
